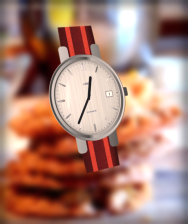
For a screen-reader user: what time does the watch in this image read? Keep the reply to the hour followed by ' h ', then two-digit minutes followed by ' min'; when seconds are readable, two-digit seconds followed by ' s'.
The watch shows 12 h 36 min
